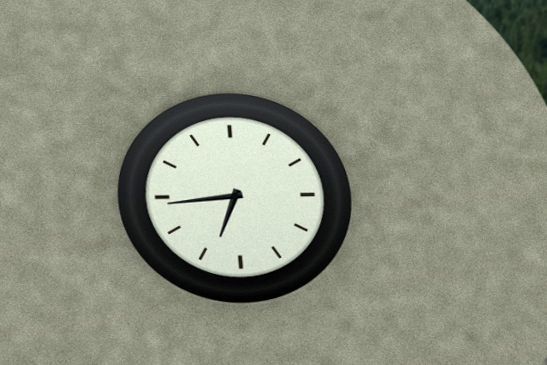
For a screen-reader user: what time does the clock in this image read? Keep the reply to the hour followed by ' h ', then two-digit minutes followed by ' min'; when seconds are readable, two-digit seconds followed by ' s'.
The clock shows 6 h 44 min
